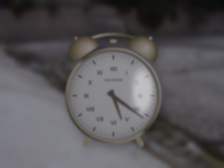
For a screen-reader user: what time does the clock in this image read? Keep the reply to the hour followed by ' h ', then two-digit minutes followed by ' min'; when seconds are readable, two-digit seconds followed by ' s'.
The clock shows 5 h 21 min
